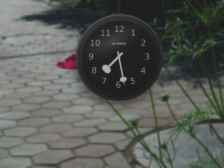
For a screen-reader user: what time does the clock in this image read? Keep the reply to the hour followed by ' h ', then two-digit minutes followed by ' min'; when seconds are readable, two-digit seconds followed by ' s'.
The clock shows 7 h 28 min
